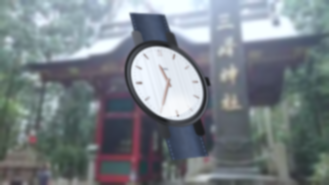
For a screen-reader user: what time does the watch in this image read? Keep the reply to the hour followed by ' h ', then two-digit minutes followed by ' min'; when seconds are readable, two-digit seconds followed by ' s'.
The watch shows 11 h 35 min
